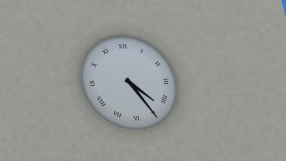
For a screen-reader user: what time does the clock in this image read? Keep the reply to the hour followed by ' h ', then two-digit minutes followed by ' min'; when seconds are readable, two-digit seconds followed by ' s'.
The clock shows 4 h 25 min
